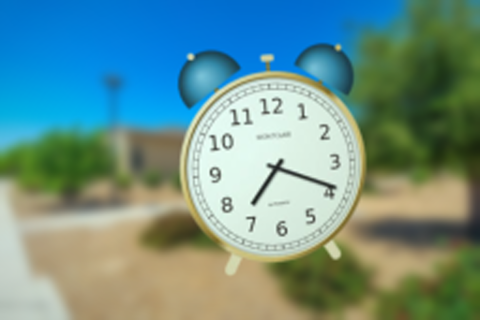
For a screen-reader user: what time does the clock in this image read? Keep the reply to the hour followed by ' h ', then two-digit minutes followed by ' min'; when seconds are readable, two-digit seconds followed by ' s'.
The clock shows 7 h 19 min
